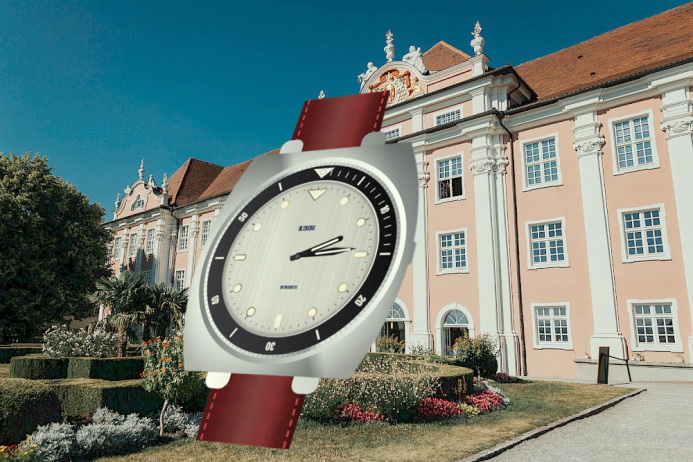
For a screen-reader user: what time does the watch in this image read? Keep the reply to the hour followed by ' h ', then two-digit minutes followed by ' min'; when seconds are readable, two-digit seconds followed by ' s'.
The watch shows 2 h 14 min
